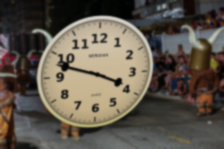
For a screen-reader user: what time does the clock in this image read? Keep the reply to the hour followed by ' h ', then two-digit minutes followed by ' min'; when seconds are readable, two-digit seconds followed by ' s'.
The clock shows 3 h 48 min
